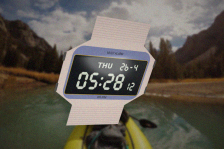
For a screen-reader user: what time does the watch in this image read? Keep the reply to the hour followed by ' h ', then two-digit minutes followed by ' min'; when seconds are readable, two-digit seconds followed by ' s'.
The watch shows 5 h 28 min 12 s
